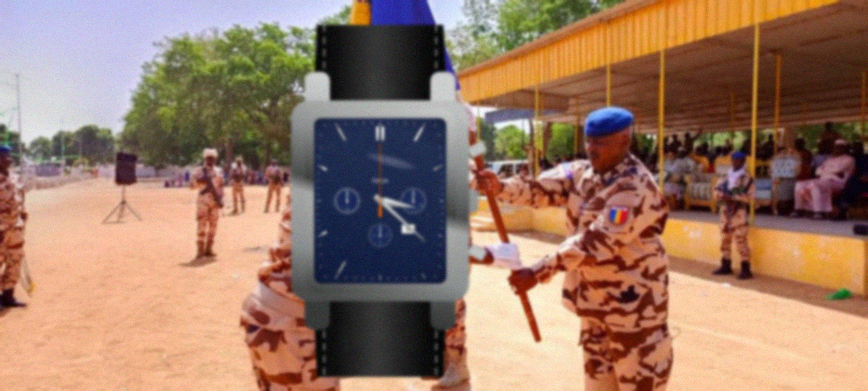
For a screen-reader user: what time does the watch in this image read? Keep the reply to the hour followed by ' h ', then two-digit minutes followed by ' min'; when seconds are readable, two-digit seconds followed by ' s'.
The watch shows 3 h 22 min
